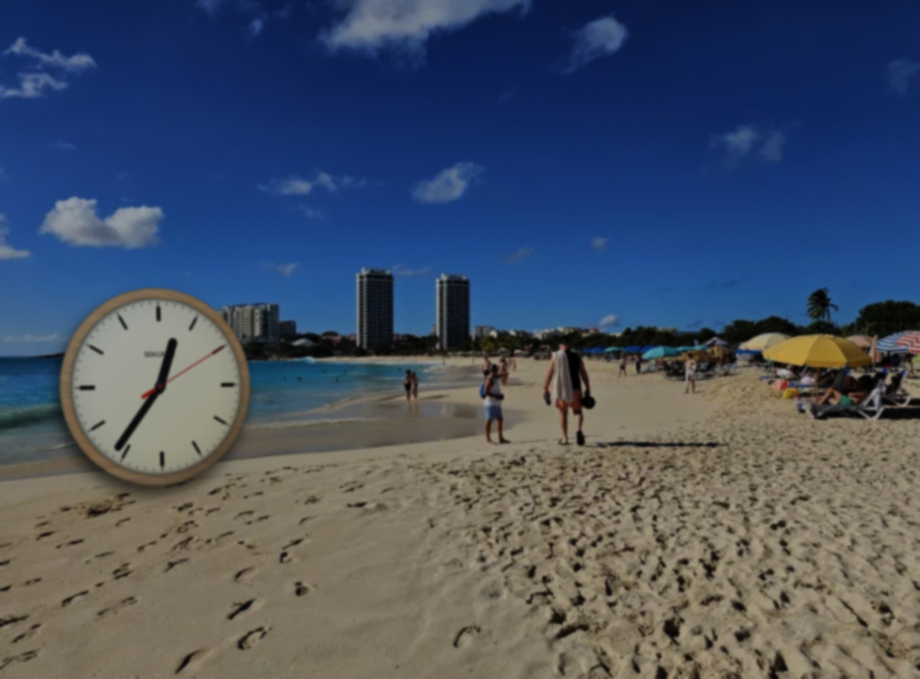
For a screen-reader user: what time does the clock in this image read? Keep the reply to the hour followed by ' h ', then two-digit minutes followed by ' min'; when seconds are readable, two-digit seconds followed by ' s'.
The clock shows 12 h 36 min 10 s
